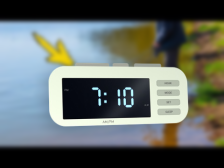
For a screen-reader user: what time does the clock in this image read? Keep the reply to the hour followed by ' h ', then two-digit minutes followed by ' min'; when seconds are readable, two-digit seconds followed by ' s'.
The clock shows 7 h 10 min
